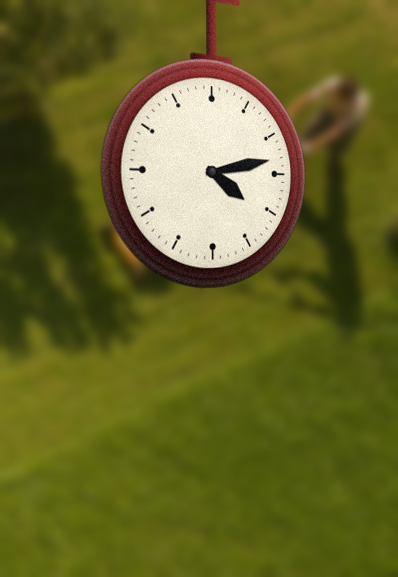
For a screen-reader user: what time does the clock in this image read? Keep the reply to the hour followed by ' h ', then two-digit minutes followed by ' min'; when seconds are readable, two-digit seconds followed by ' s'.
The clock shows 4 h 13 min
